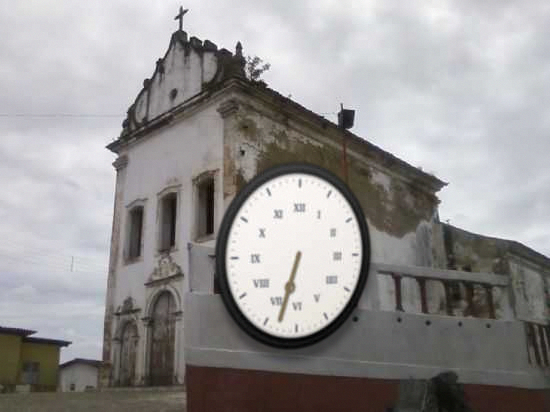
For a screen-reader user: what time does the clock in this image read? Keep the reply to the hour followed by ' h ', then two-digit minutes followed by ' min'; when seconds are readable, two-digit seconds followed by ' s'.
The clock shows 6 h 33 min
